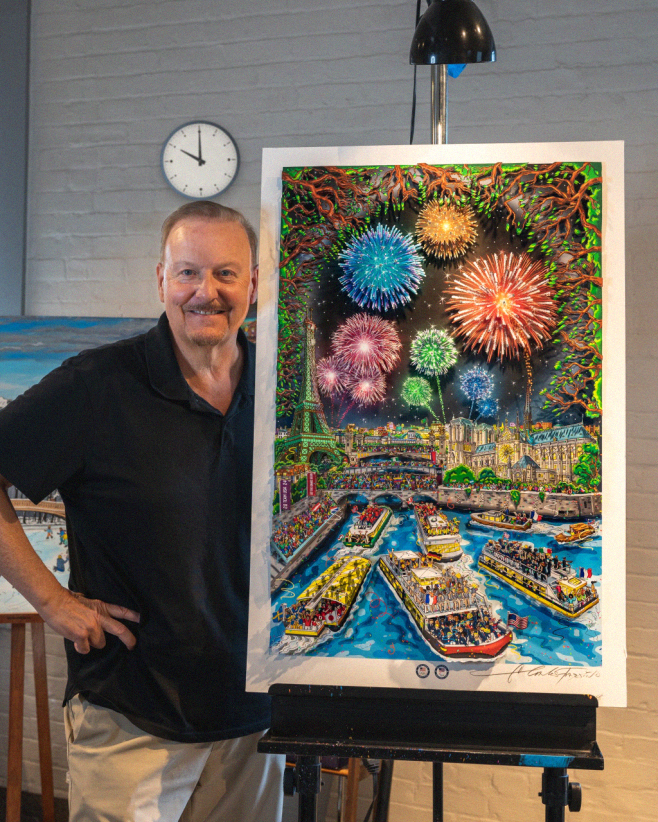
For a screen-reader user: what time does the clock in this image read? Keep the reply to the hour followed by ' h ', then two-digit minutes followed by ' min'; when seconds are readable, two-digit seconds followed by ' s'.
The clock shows 10 h 00 min
